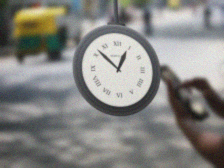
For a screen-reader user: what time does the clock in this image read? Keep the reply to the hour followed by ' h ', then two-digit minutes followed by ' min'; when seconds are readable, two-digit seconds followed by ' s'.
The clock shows 12 h 52 min
